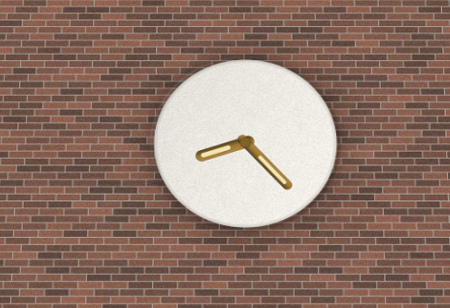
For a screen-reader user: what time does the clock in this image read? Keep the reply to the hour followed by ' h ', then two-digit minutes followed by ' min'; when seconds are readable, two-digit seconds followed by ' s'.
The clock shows 8 h 23 min
